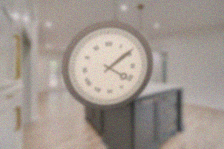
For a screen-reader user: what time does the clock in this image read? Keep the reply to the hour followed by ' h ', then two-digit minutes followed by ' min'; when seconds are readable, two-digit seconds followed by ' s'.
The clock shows 4 h 09 min
